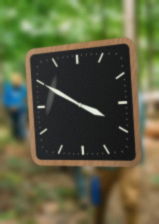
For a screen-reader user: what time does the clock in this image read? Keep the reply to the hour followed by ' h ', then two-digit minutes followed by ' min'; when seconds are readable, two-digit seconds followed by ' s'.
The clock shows 3 h 50 min
